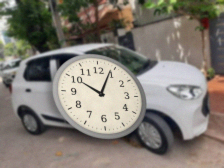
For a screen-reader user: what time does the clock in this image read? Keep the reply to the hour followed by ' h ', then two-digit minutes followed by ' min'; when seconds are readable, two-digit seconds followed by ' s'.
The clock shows 10 h 04 min
